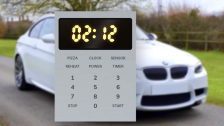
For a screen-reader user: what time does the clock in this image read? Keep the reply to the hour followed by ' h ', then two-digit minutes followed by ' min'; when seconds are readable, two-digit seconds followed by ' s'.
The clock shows 2 h 12 min
